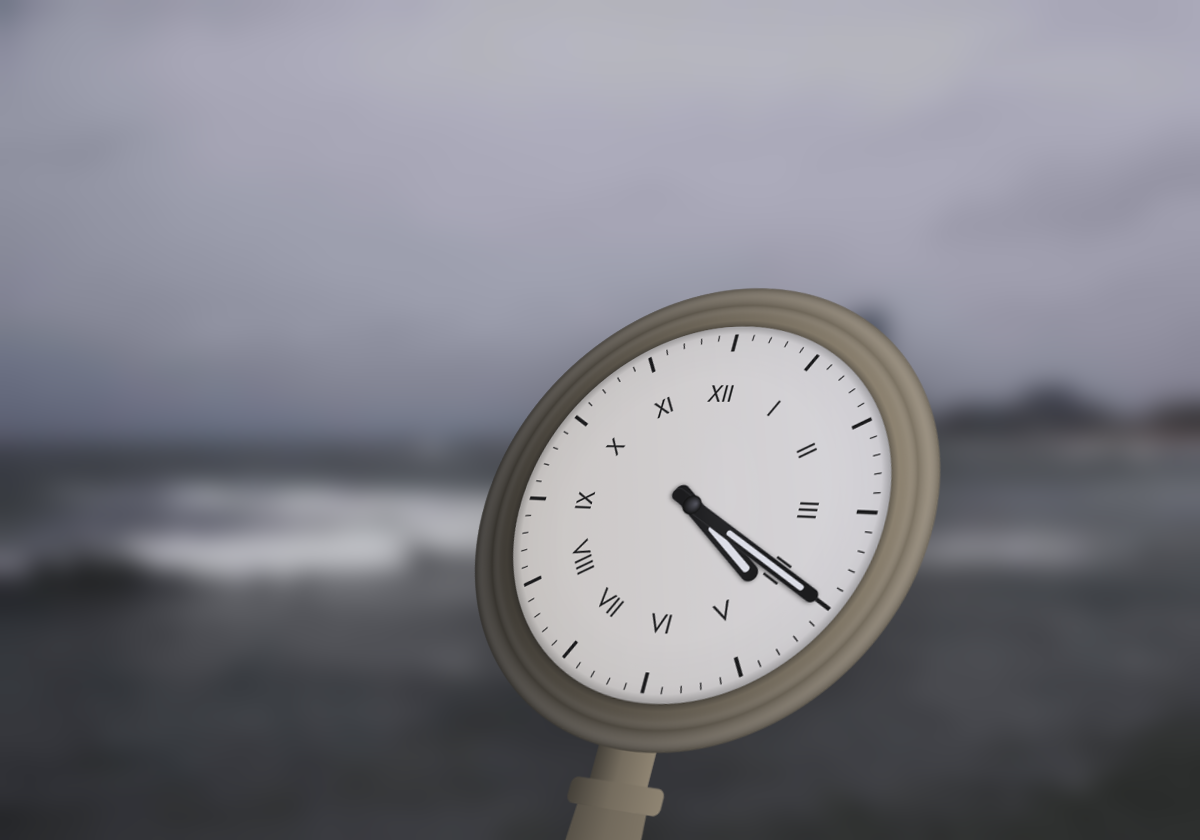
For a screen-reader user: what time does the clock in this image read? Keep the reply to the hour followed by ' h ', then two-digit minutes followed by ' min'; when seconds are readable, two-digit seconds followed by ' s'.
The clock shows 4 h 20 min
